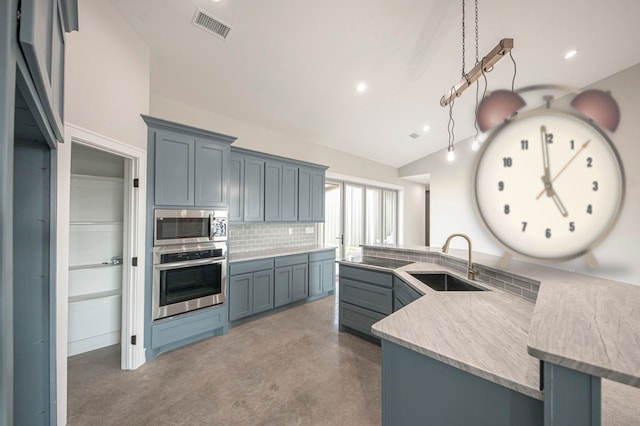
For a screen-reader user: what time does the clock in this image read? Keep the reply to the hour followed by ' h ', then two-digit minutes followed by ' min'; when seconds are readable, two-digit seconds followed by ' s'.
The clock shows 4 h 59 min 07 s
